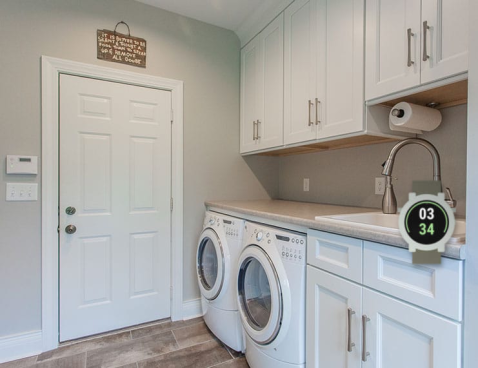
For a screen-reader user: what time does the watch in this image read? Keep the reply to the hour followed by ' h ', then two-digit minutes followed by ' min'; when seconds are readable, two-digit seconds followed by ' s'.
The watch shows 3 h 34 min
